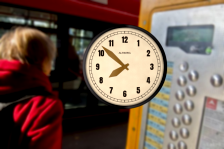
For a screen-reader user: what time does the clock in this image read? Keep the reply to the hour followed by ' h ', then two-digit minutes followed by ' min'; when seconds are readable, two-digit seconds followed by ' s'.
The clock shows 7 h 52 min
